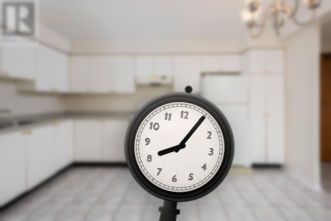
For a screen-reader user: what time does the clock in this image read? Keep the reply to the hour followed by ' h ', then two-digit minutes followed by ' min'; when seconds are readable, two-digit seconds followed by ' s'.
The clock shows 8 h 05 min
